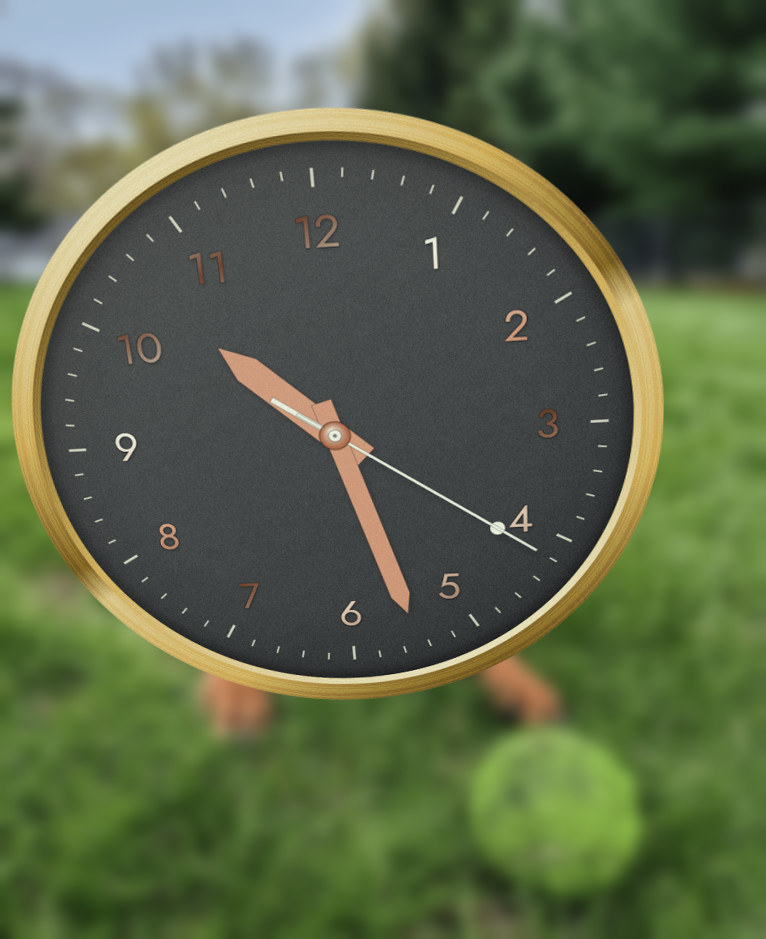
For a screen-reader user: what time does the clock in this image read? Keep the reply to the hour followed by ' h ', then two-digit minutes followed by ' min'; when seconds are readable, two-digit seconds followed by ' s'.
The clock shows 10 h 27 min 21 s
